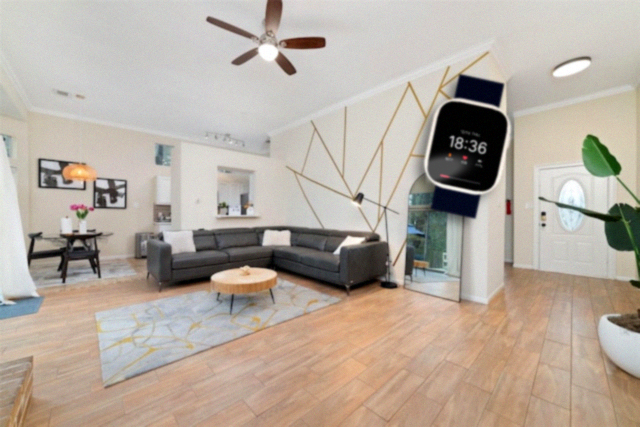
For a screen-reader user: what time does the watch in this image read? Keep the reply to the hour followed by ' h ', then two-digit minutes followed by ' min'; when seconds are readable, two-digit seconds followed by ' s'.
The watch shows 18 h 36 min
